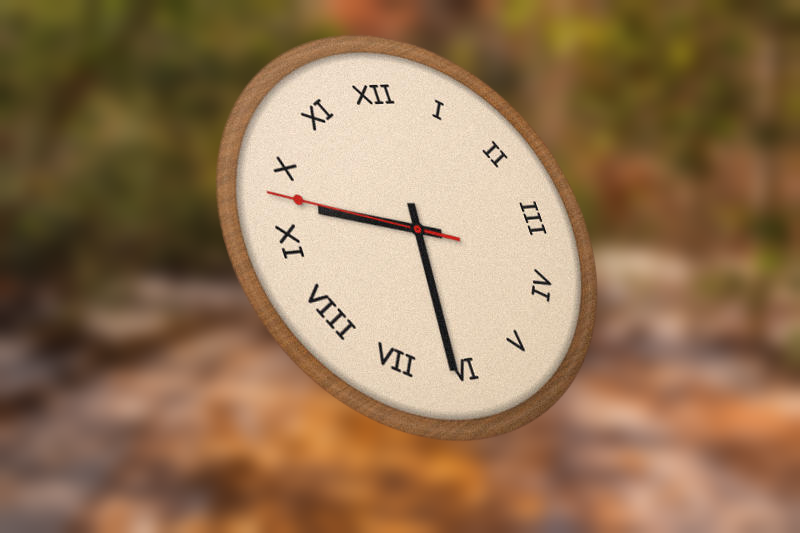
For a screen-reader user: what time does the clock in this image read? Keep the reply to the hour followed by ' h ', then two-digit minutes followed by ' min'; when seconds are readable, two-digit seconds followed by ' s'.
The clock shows 9 h 30 min 48 s
